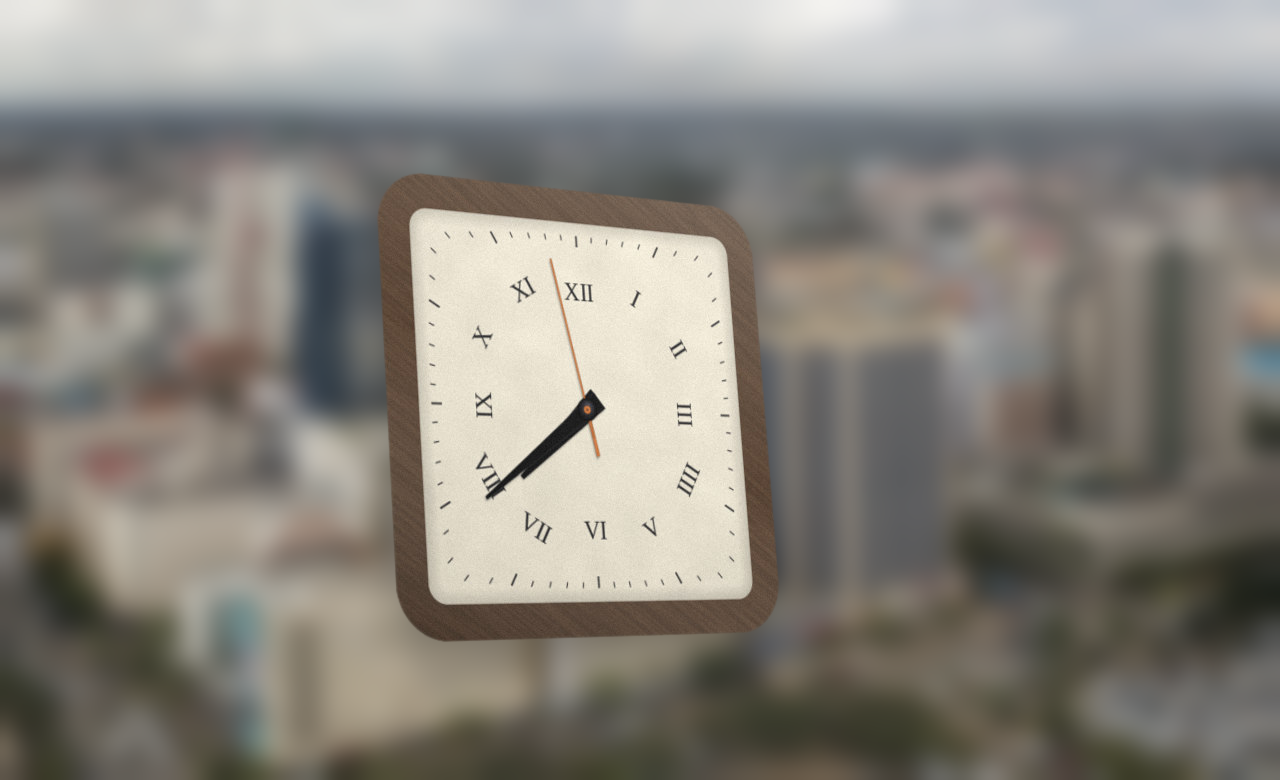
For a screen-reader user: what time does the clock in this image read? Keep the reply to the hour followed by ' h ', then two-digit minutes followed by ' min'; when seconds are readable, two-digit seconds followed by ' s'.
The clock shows 7 h 38 min 58 s
